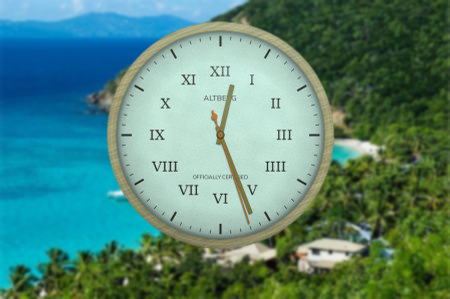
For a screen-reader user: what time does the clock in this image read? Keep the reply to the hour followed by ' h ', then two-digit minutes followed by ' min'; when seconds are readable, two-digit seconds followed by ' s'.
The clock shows 12 h 26 min 27 s
